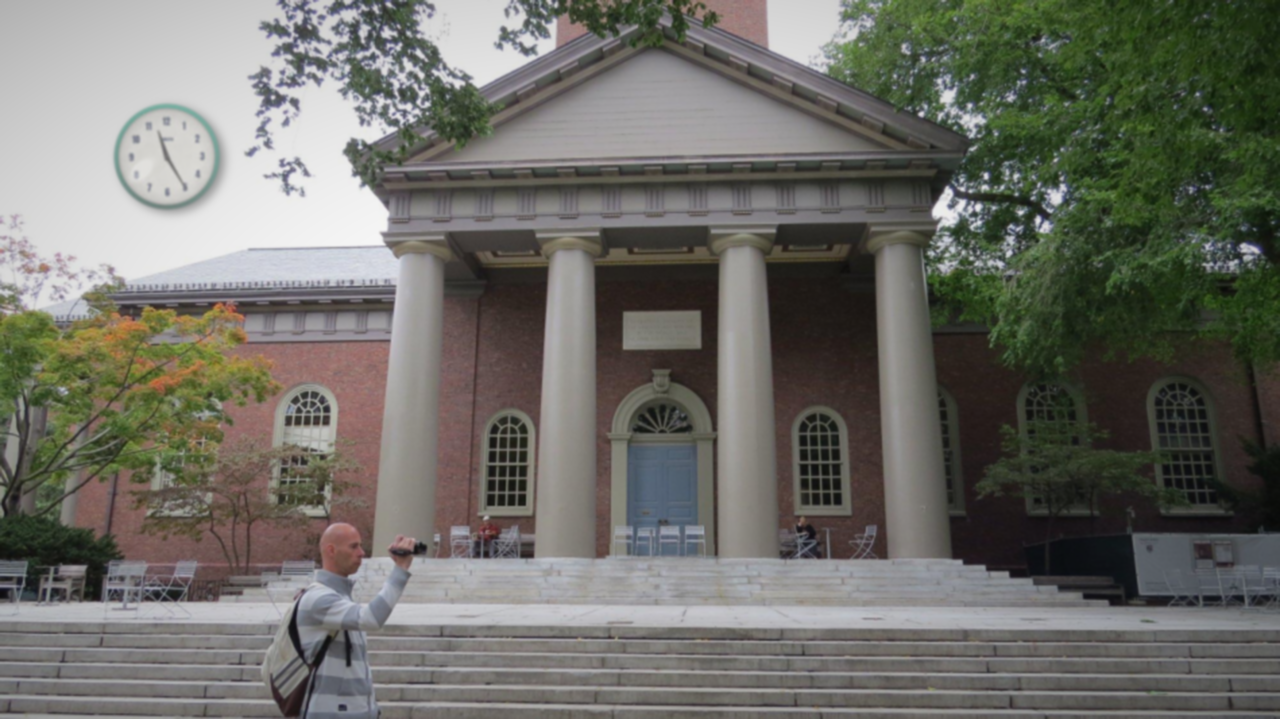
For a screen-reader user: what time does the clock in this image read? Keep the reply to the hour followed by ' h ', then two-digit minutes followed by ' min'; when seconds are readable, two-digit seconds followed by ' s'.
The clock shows 11 h 25 min
